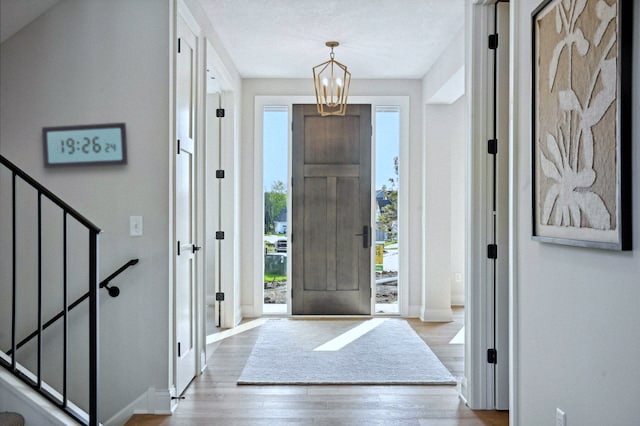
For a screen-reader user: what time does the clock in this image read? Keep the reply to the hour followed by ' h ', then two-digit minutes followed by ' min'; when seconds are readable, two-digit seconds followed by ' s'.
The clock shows 19 h 26 min
